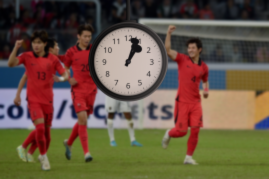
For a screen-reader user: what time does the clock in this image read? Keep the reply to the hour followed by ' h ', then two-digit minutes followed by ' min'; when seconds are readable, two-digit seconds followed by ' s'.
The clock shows 1 h 03 min
